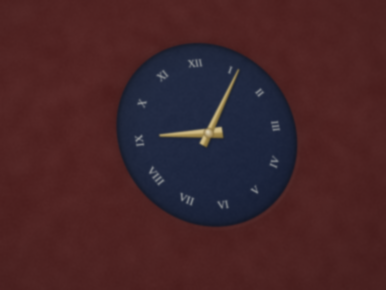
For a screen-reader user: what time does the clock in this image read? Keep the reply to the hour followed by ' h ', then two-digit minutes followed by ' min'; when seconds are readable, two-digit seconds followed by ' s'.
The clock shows 9 h 06 min
